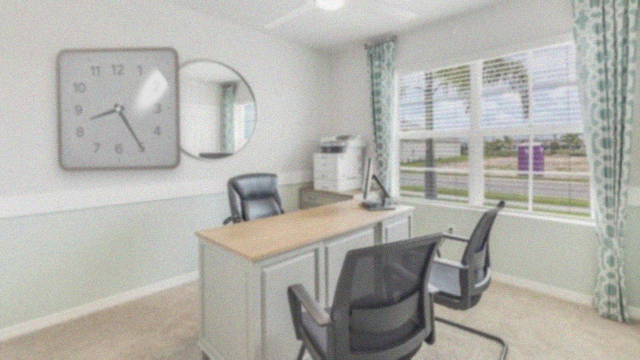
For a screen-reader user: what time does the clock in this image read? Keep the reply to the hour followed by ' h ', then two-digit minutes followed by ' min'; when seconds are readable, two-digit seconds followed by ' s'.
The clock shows 8 h 25 min
